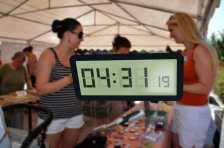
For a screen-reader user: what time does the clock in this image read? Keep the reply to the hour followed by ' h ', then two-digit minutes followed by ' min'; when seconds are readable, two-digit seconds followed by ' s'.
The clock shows 4 h 31 min 19 s
